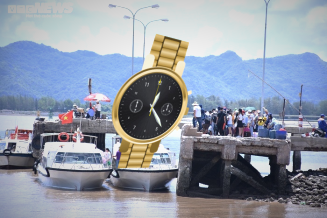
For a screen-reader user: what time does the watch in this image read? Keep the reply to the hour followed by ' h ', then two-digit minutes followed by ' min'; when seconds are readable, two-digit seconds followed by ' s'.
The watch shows 12 h 23 min
